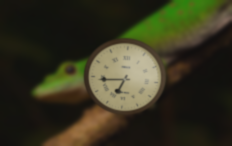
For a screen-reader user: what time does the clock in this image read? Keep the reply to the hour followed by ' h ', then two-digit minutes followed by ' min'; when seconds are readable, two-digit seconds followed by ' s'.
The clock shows 6 h 44 min
